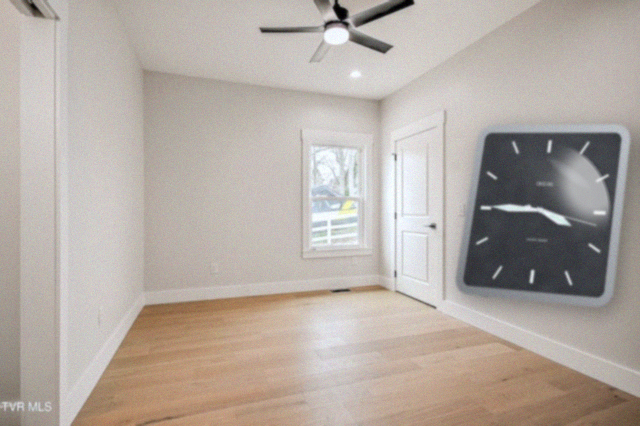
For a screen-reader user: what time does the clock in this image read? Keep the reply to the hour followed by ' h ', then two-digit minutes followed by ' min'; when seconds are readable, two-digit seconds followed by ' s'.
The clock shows 3 h 45 min 17 s
